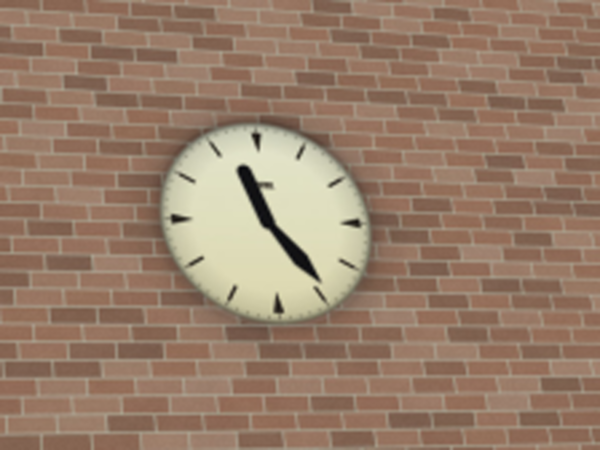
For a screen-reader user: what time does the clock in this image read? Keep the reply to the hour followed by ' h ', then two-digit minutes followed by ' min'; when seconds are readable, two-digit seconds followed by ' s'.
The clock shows 11 h 24 min
